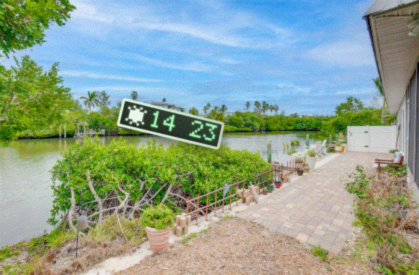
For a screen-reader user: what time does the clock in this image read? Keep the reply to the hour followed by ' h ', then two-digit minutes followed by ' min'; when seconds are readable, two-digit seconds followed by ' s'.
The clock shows 14 h 23 min
